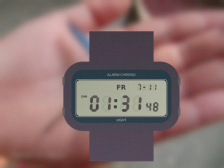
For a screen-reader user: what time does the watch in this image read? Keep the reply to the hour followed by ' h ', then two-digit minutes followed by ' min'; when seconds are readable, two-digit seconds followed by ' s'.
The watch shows 1 h 31 min 48 s
